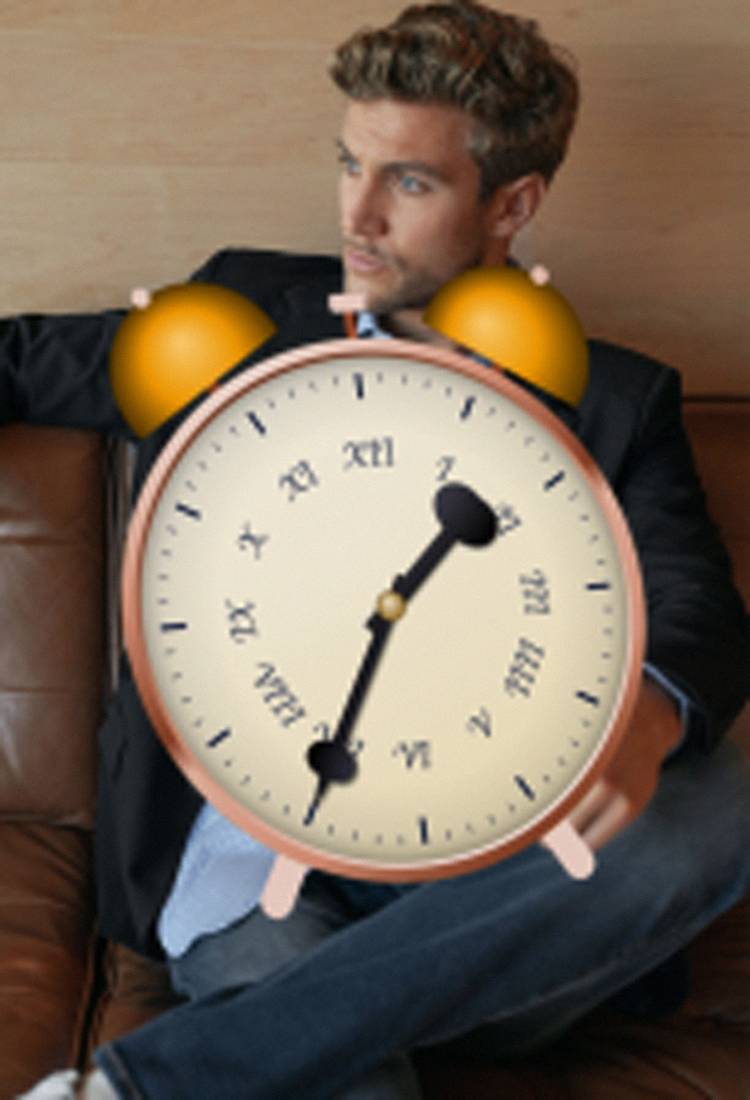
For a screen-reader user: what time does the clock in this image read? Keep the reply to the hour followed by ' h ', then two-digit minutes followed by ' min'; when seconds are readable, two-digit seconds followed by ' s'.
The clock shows 1 h 35 min
